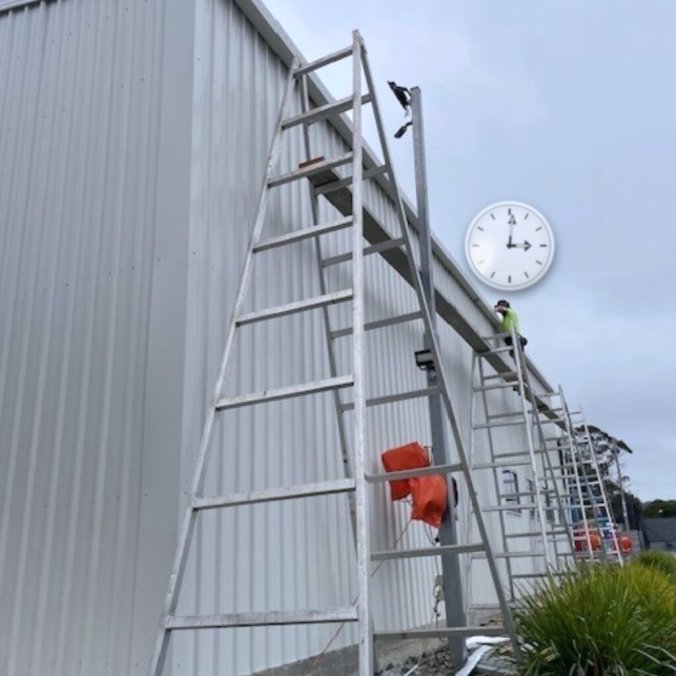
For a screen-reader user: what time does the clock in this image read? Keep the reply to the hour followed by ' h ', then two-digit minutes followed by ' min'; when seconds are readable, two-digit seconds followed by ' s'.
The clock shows 3 h 01 min
